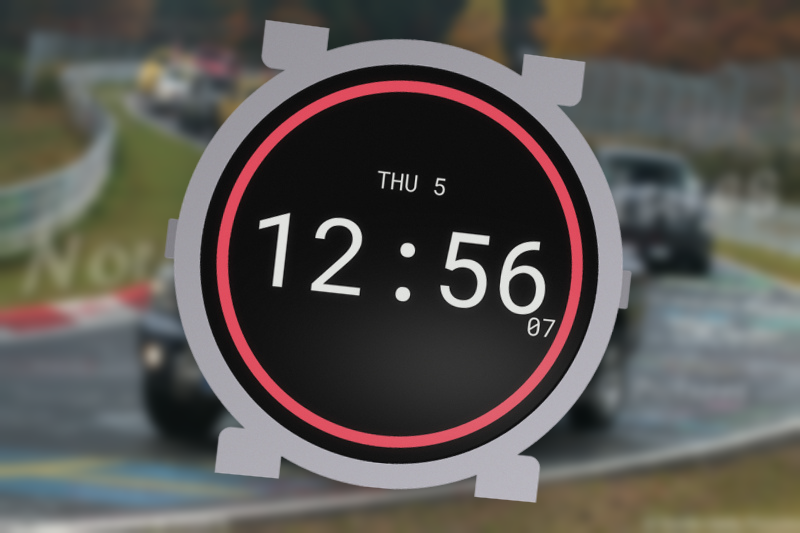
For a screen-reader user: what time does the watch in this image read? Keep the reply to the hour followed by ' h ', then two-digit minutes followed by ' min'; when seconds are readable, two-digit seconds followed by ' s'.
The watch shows 12 h 56 min 07 s
